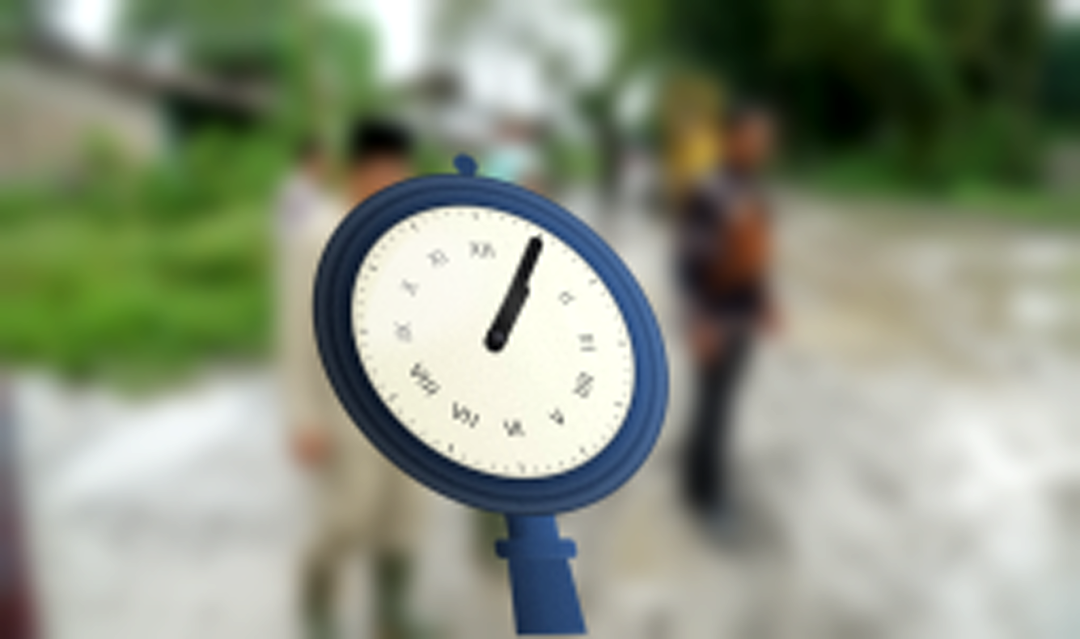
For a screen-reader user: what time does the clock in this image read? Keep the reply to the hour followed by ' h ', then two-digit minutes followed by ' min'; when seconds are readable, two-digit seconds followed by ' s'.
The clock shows 1 h 05 min
